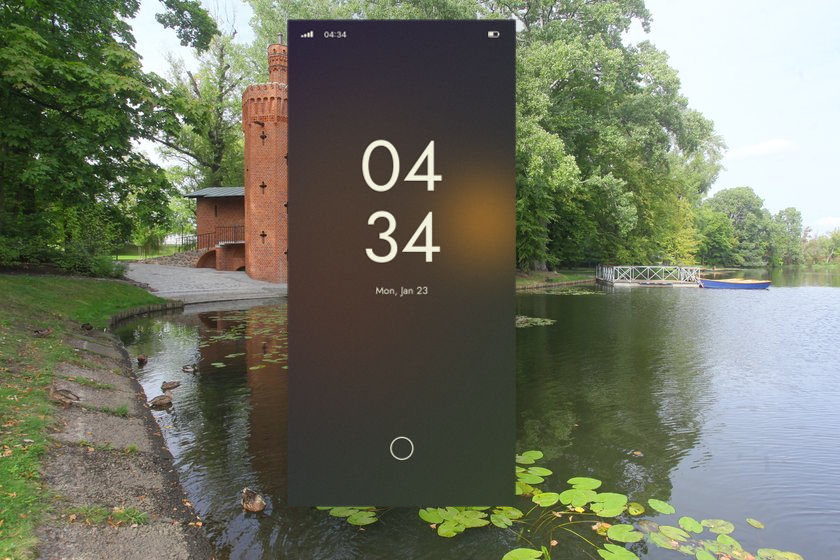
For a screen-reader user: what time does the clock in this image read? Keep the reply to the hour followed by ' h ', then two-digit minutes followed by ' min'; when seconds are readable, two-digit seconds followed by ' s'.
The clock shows 4 h 34 min
